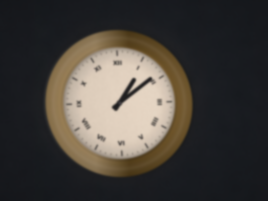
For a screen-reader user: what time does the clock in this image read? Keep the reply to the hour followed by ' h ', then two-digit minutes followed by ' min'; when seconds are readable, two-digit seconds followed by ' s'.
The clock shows 1 h 09 min
